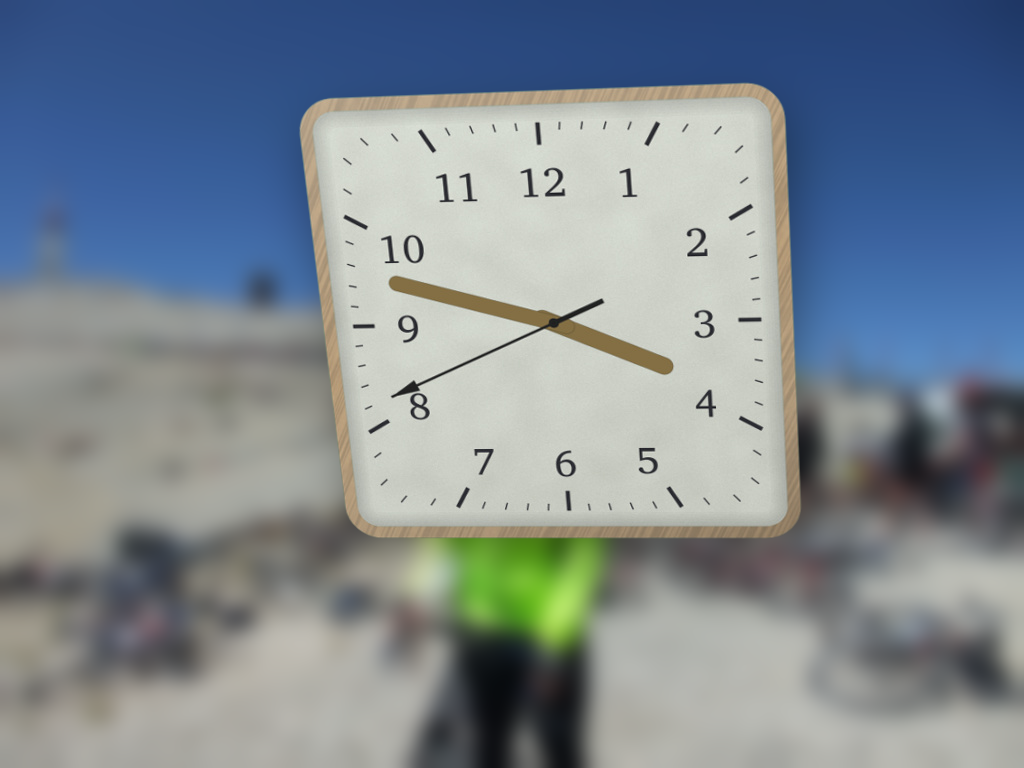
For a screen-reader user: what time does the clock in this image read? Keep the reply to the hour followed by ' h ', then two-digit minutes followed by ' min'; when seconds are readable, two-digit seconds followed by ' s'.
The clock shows 3 h 47 min 41 s
